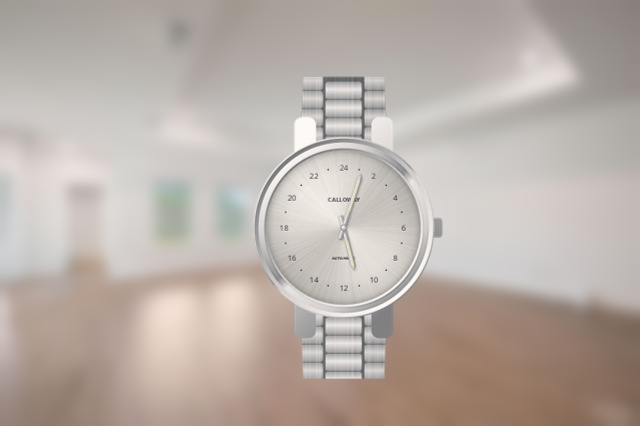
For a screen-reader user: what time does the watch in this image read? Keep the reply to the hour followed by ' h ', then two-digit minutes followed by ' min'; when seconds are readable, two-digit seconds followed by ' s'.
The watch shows 11 h 03 min
